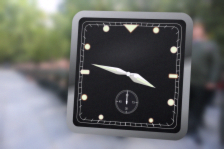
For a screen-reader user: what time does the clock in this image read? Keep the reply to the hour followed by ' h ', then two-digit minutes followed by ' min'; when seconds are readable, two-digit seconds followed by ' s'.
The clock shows 3 h 47 min
